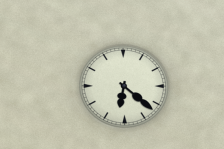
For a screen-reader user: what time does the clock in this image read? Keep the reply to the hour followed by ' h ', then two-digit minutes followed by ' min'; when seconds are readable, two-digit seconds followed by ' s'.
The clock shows 6 h 22 min
